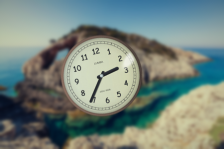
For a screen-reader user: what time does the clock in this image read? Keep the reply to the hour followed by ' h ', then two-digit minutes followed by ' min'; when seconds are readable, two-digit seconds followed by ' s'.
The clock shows 2 h 36 min
